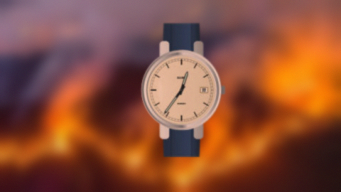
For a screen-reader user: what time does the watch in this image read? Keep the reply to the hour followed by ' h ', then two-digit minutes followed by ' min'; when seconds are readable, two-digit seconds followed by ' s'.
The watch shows 12 h 36 min
